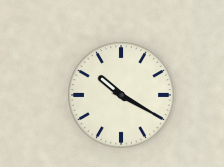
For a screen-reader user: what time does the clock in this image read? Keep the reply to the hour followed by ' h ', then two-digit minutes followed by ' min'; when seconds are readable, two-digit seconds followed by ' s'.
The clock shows 10 h 20 min
